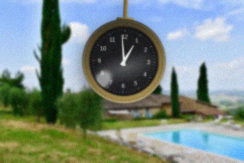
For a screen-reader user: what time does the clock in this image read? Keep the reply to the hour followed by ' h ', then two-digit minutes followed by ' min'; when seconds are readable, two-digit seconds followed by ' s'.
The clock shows 12 h 59 min
